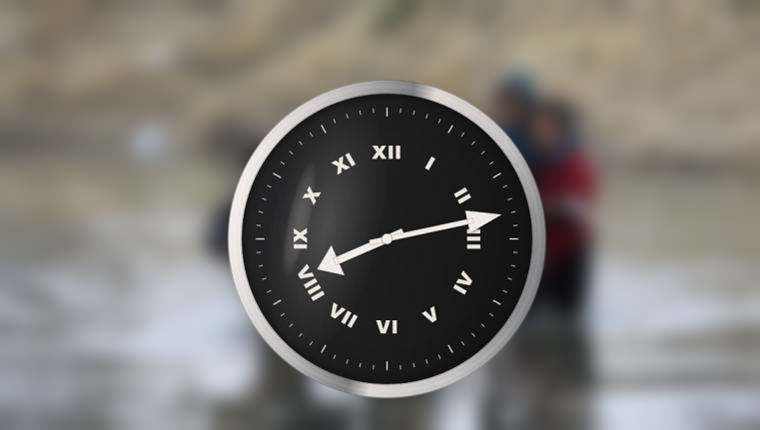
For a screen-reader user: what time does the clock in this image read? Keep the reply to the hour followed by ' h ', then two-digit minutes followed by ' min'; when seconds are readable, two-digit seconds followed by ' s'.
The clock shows 8 h 13 min
